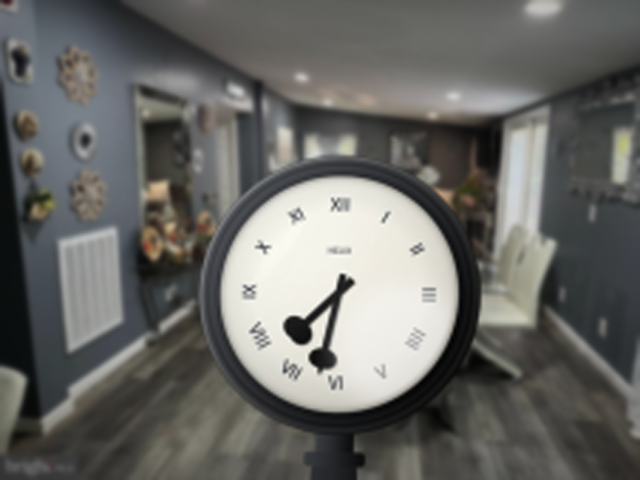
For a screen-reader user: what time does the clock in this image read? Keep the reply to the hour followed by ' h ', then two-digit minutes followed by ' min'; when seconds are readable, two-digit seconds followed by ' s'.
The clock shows 7 h 32 min
